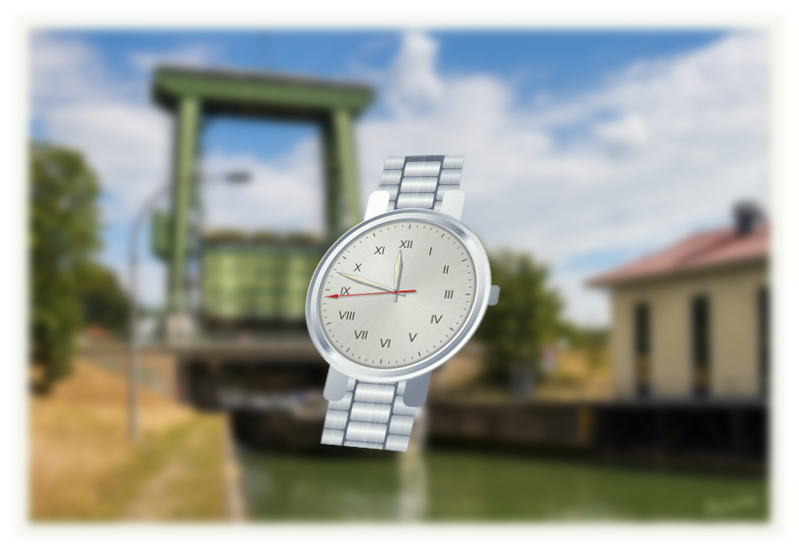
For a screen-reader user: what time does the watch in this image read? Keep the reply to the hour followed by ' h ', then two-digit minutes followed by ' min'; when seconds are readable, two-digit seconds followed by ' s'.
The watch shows 11 h 47 min 44 s
